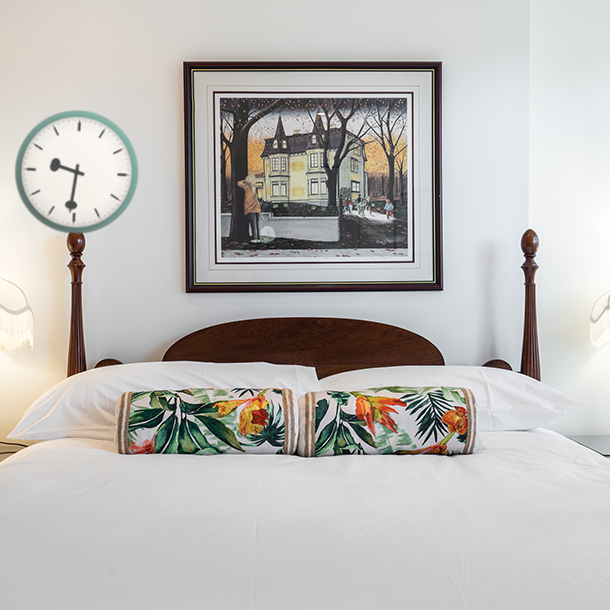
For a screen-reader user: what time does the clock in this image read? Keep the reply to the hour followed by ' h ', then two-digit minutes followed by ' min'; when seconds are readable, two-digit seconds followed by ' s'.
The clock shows 9 h 31 min
